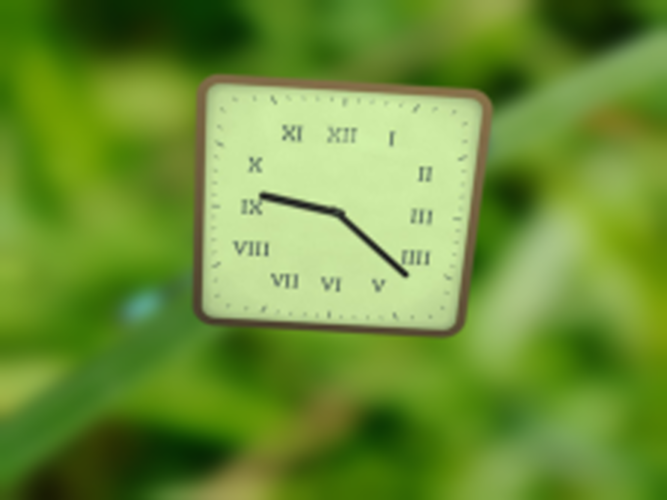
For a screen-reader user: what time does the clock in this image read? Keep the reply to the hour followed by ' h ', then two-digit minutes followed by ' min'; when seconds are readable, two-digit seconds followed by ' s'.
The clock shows 9 h 22 min
